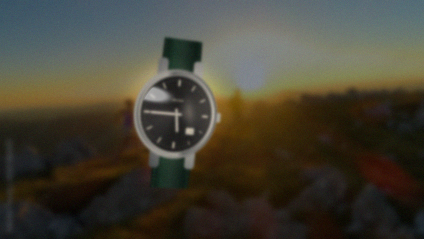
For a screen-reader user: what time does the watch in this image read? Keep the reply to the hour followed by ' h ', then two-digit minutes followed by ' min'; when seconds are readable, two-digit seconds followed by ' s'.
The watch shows 5 h 45 min
